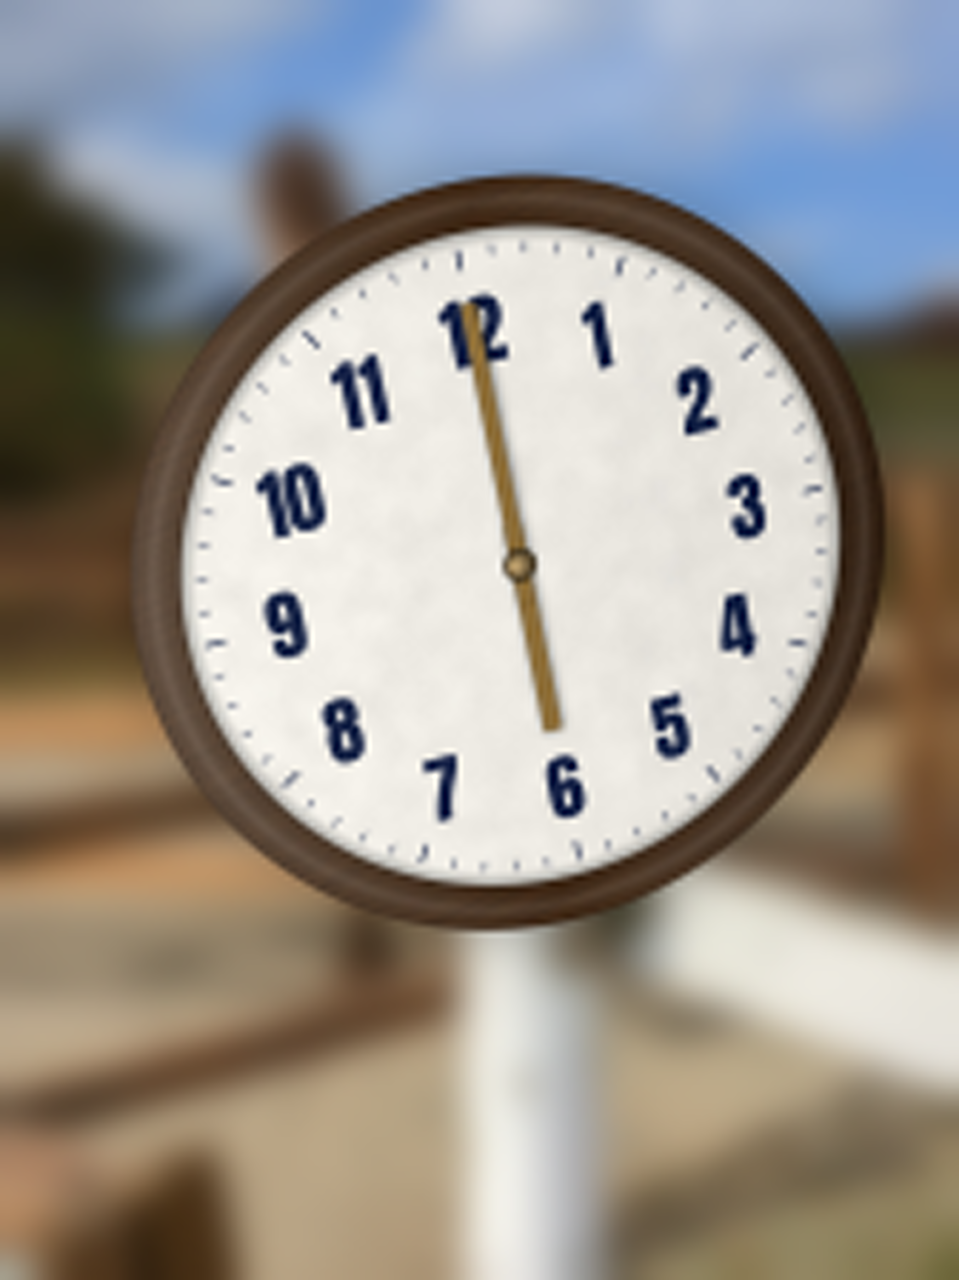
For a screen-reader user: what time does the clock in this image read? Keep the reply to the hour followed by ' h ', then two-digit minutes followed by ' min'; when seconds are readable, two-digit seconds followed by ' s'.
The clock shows 6 h 00 min
